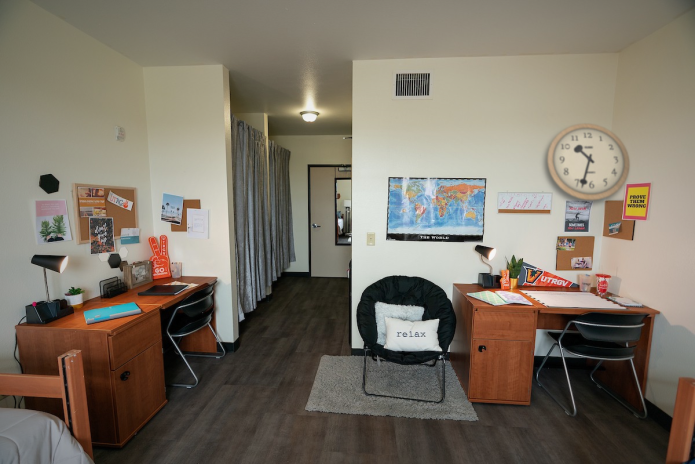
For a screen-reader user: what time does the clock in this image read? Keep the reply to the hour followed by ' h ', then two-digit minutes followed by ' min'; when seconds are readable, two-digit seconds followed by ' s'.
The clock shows 10 h 33 min
